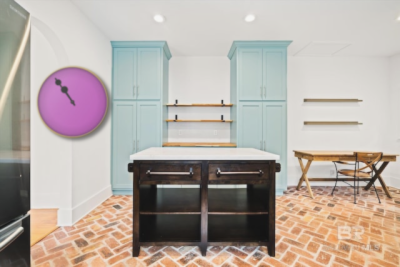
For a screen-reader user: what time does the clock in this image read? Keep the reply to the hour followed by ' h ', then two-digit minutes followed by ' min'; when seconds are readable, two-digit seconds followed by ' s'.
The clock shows 10 h 54 min
